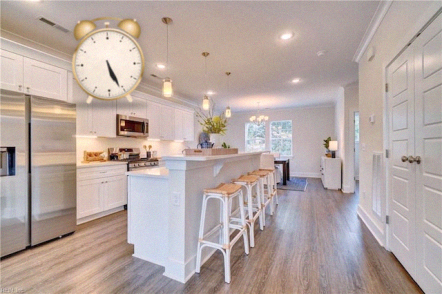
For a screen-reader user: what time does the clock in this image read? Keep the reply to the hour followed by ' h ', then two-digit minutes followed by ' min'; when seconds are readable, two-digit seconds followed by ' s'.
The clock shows 5 h 26 min
